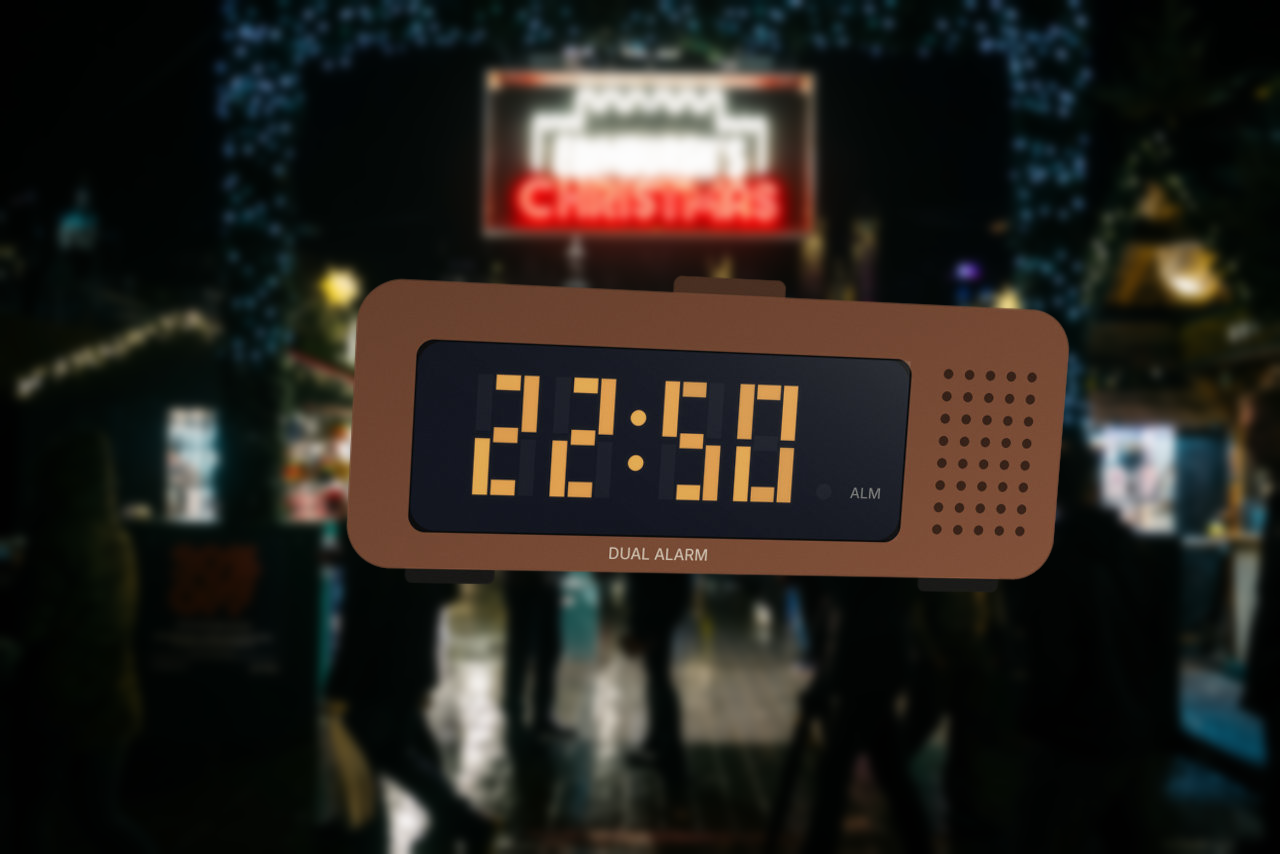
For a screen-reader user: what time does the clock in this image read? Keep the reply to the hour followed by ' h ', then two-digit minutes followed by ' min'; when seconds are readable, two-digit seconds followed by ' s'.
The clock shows 22 h 50 min
